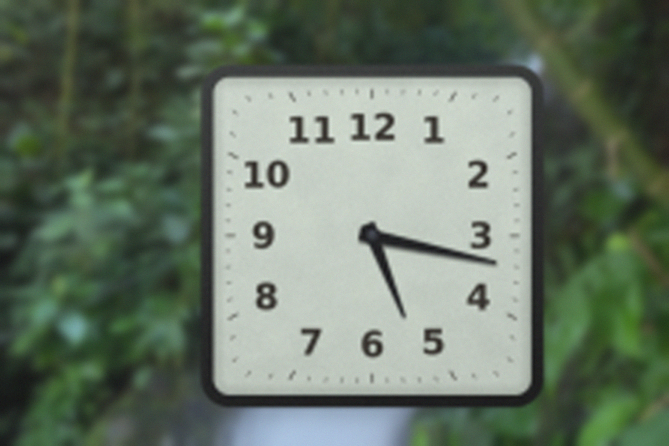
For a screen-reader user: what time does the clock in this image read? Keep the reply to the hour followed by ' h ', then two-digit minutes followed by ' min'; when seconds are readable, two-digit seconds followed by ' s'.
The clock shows 5 h 17 min
